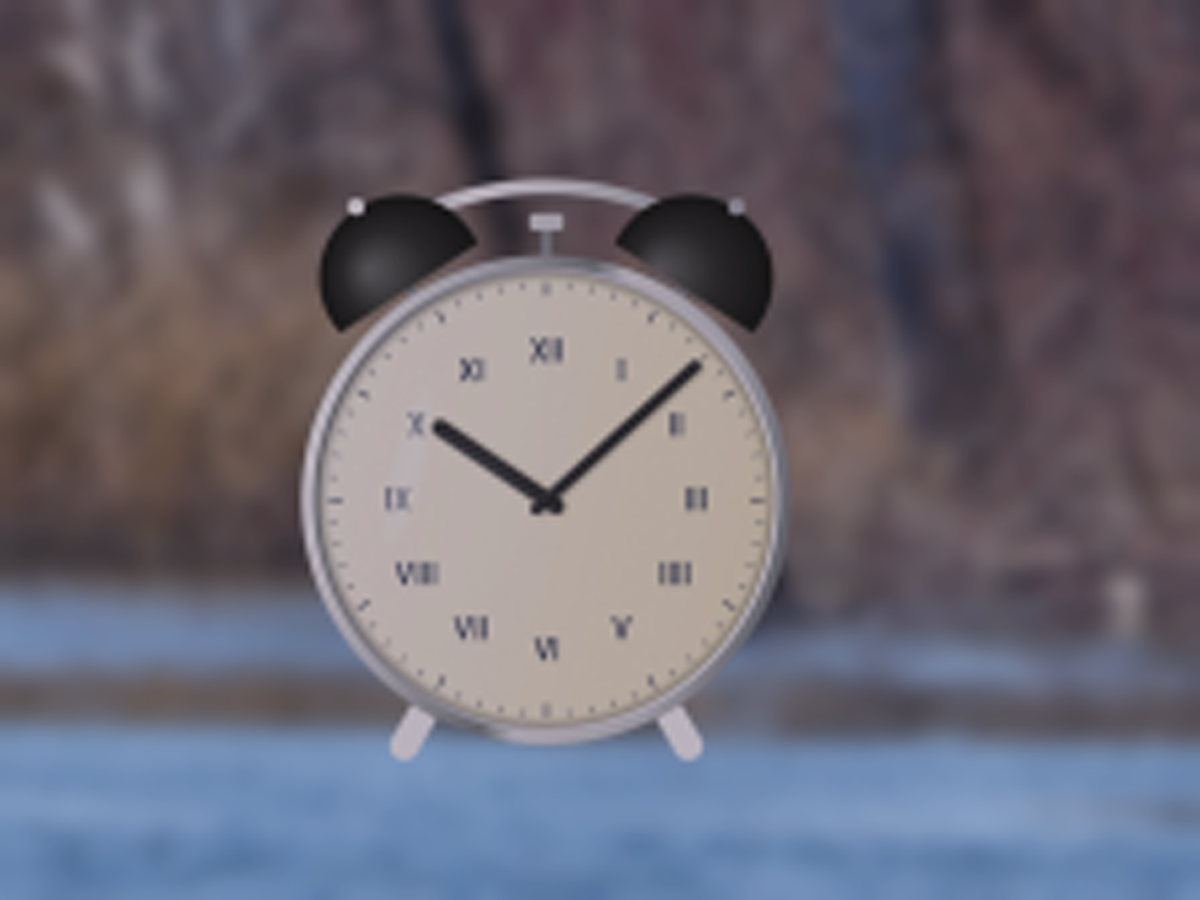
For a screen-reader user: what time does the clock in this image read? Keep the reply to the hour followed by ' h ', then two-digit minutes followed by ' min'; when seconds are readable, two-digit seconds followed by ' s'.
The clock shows 10 h 08 min
